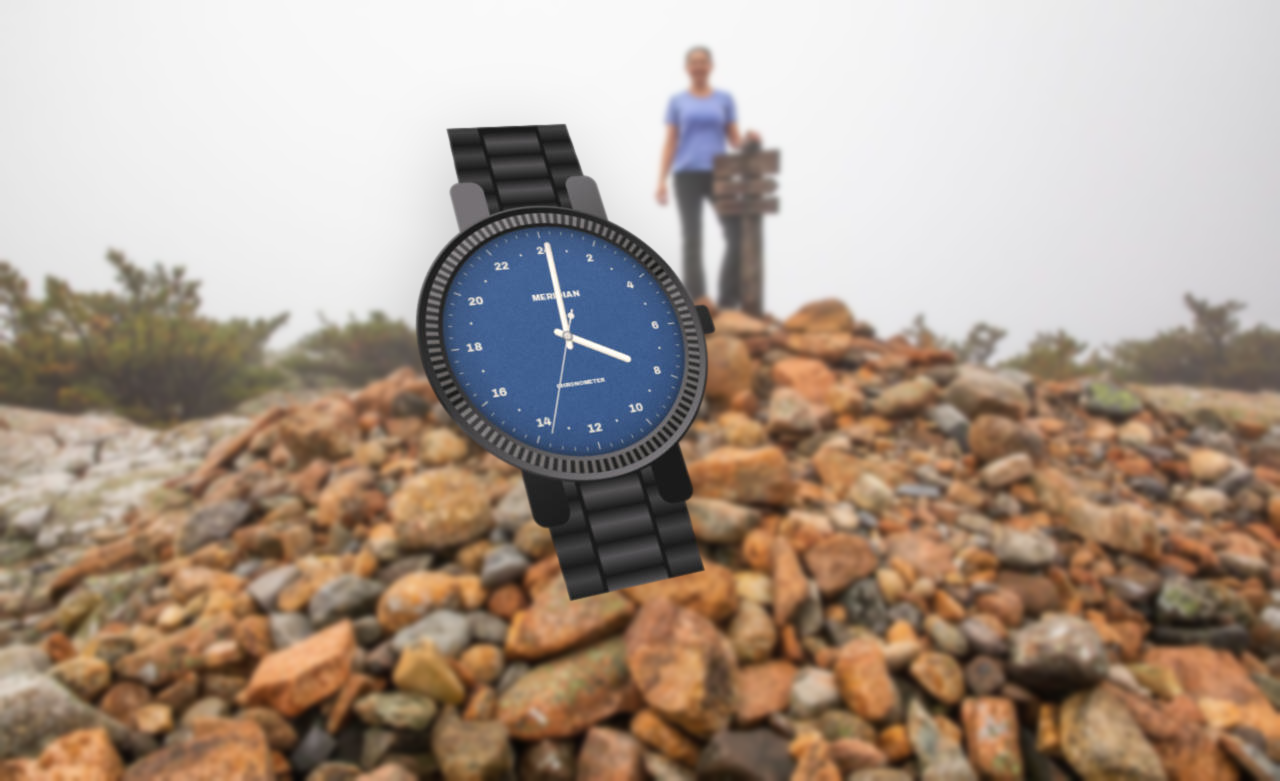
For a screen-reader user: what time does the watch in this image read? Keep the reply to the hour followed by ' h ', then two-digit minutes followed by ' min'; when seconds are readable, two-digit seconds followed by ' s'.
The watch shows 8 h 00 min 34 s
